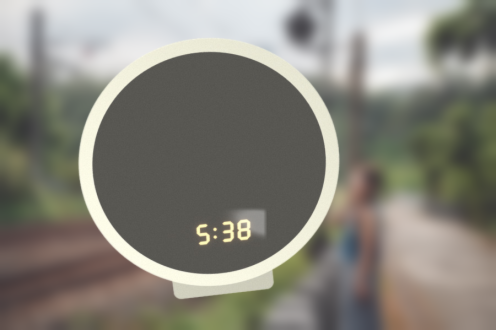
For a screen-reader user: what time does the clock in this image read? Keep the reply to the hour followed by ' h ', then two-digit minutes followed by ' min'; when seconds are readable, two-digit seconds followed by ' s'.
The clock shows 5 h 38 min
